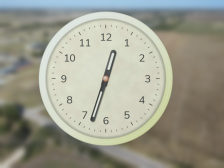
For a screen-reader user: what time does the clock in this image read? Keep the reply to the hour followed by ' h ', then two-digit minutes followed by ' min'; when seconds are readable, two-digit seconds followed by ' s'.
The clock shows 12 h 33 min
